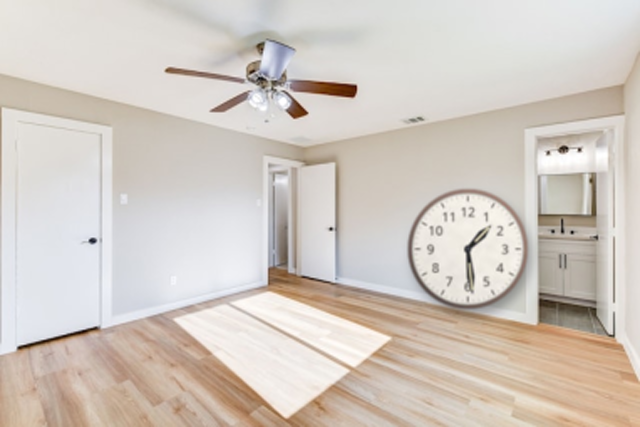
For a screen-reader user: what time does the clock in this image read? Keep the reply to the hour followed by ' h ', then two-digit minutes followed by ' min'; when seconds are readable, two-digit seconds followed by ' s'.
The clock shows 1 h 29 min
